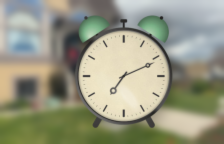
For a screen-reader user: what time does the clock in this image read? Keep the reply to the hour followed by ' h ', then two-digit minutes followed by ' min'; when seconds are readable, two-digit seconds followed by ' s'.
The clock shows 7 h 11 min
